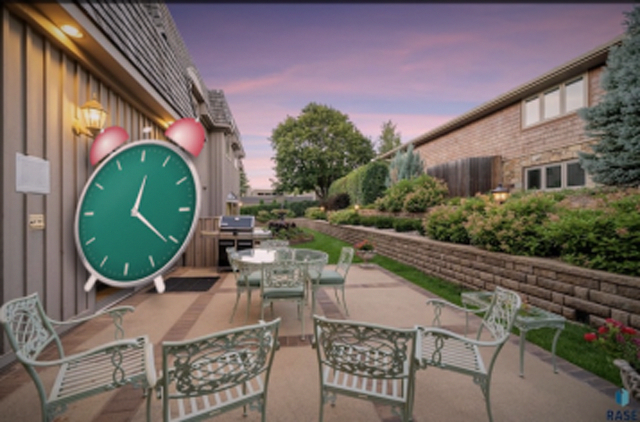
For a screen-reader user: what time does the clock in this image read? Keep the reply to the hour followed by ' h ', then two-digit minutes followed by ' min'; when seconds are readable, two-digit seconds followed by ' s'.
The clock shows 12 h 21 min
